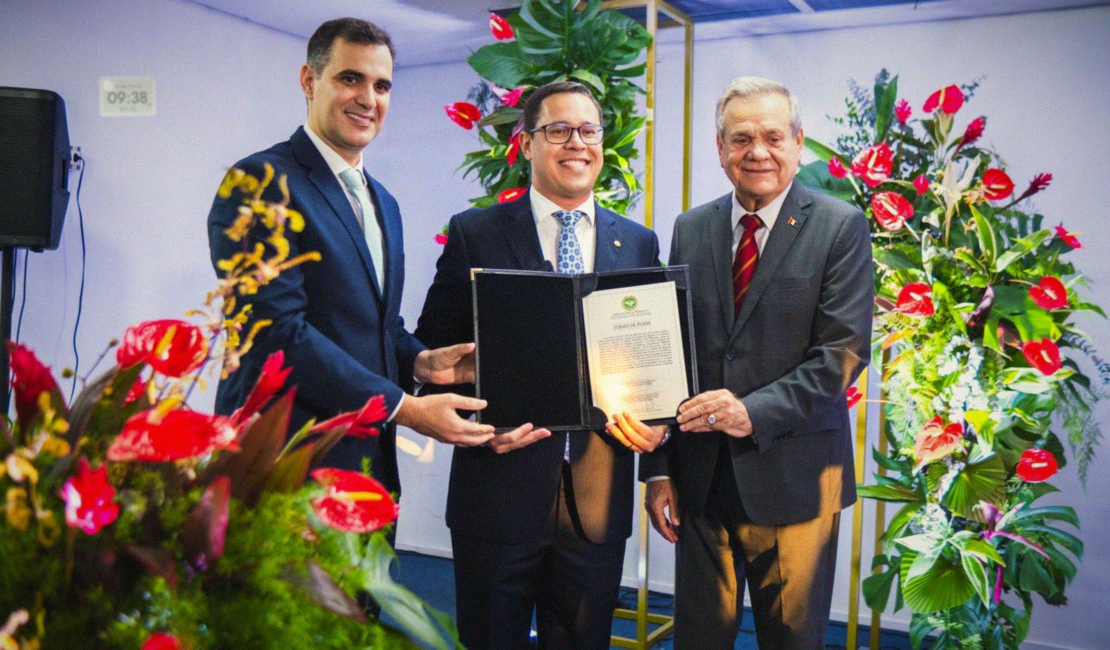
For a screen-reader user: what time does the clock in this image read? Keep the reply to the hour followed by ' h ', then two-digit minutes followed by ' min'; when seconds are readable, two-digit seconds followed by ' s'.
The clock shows 9 h 38 min
